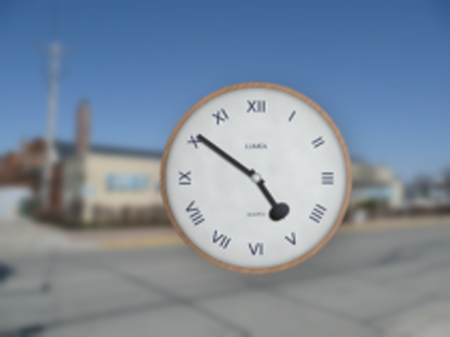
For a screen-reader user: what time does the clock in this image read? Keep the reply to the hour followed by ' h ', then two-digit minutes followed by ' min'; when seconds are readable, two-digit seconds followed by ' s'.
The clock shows 4 h 51 min
